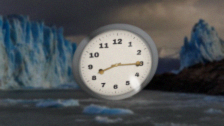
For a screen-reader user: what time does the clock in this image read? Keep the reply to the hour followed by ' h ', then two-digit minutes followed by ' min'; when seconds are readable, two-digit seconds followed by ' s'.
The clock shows 8 h 15 min
